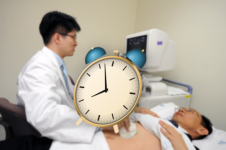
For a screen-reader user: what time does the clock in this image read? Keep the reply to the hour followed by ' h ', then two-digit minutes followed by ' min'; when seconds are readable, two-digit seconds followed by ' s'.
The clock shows 7 h 57 min
